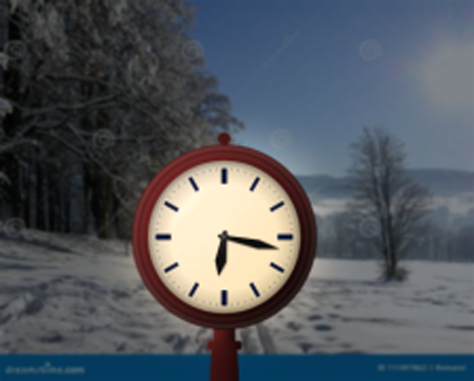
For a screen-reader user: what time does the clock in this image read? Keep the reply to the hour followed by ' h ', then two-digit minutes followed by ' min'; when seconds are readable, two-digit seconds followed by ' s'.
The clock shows 6 h 17 min
